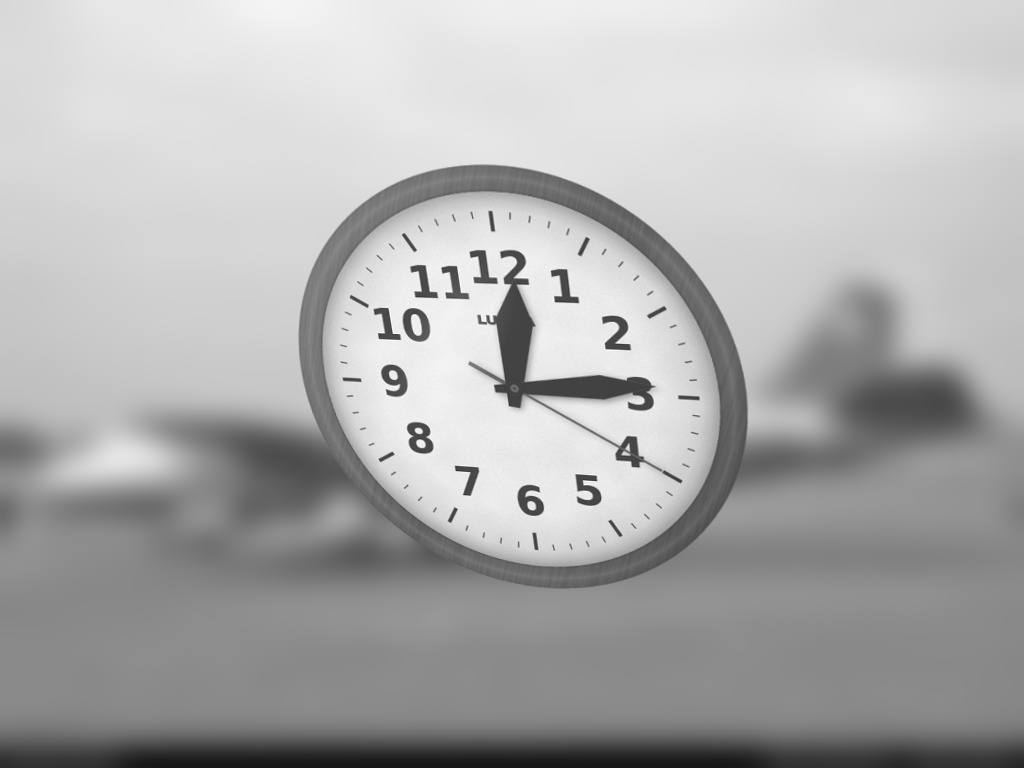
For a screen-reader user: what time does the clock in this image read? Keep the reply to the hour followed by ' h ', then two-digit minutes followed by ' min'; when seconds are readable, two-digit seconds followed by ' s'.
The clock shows 12 h 14 min 20 s
